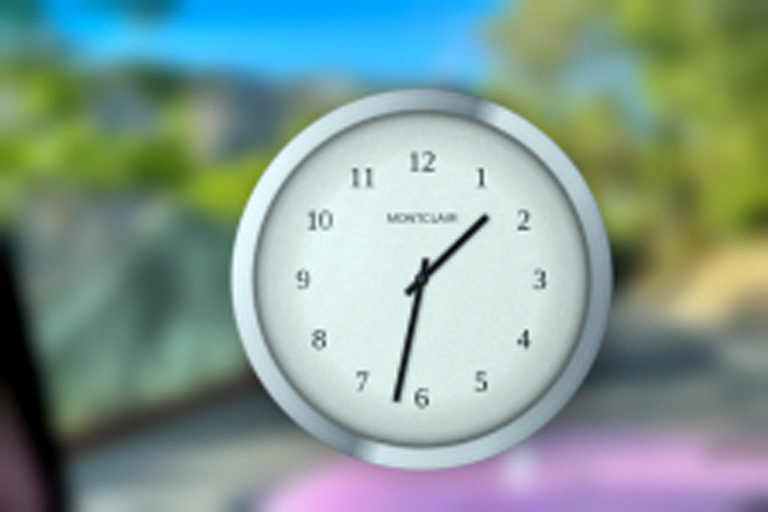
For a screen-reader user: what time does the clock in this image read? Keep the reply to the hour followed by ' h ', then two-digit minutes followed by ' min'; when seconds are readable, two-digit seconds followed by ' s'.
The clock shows 1 h 32 min
